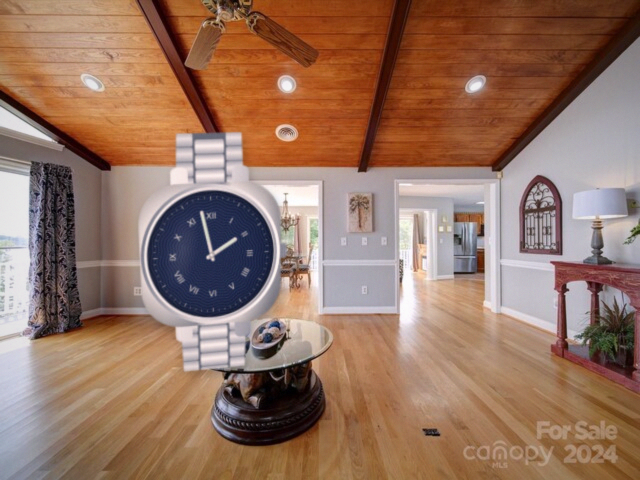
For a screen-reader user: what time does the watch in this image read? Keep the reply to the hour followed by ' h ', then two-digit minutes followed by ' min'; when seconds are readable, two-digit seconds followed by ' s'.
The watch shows 1 h 58 min
